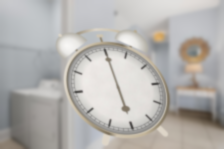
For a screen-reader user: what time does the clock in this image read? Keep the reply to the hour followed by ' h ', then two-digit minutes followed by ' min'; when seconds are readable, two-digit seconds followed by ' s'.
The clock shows 6 h 00 min
